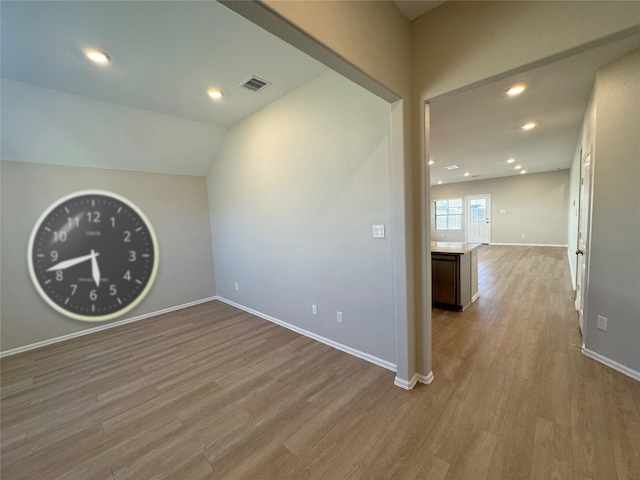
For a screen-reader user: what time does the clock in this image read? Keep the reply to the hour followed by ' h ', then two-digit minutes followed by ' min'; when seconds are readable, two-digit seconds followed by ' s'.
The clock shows 5 h 42 min
